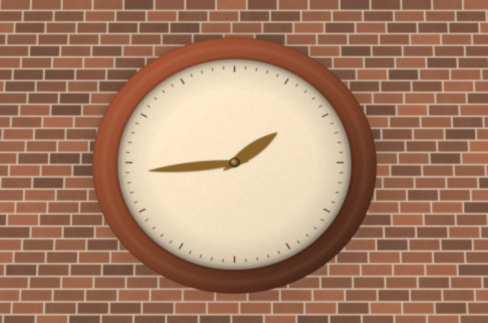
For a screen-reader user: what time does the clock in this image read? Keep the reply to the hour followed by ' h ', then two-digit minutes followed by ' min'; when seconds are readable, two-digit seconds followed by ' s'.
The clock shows 1 h 44 min
